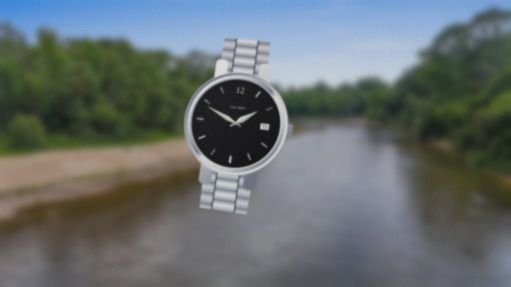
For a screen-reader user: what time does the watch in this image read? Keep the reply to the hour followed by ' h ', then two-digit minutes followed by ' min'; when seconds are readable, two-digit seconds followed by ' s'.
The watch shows 1 h 49 min
